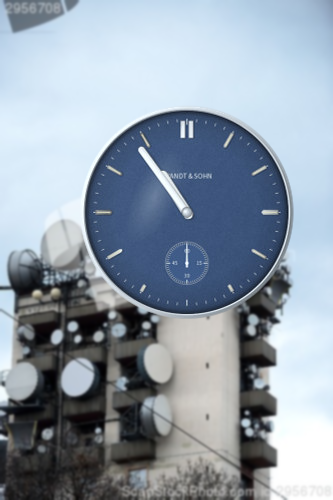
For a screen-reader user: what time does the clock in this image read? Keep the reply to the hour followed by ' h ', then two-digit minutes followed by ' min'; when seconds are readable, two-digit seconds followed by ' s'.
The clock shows 10 h 54 min
